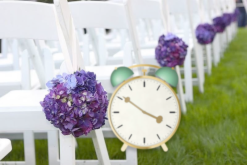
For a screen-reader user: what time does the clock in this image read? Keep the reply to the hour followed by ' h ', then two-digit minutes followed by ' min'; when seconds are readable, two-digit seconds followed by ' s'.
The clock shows 3 h 51 min
